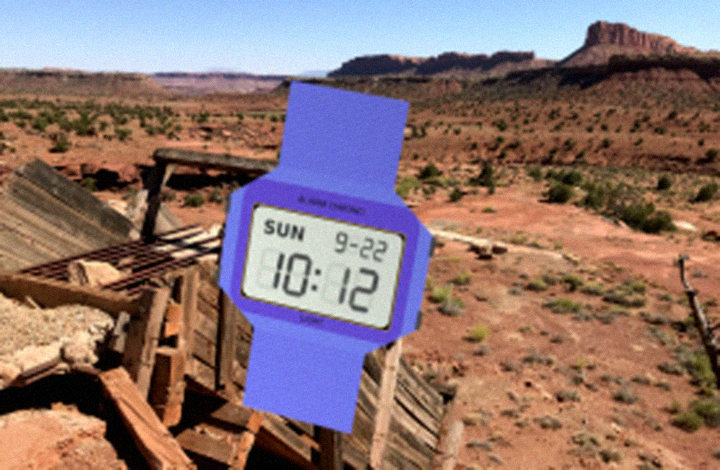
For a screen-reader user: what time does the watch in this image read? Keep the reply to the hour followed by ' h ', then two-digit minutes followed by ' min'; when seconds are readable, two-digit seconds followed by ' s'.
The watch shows 10 h 12 min
